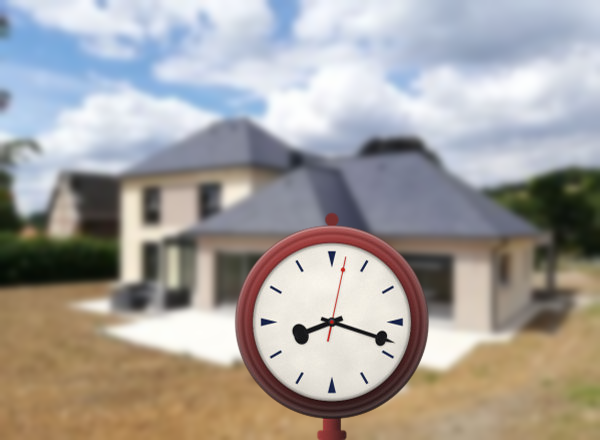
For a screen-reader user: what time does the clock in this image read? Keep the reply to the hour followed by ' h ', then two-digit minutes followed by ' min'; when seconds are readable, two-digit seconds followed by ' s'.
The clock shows 8 h 18 min 02 s
